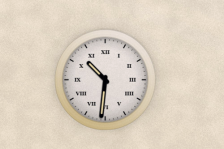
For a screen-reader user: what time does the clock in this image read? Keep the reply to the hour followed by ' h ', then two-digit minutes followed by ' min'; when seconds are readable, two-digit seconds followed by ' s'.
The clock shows 10 h 31 min
